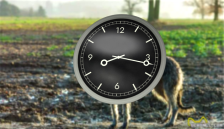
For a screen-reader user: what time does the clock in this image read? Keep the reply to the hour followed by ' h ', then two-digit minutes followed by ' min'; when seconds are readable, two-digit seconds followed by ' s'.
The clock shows 8 h 17 min
